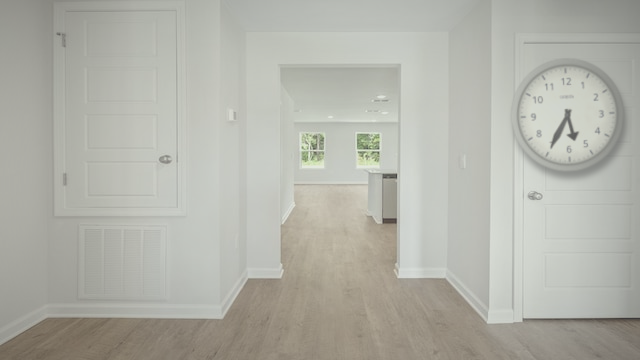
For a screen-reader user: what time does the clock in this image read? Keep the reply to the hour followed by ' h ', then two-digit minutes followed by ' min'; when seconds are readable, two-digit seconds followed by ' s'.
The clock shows 5 h 35 min
